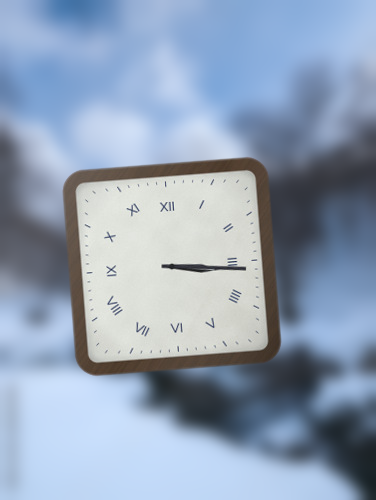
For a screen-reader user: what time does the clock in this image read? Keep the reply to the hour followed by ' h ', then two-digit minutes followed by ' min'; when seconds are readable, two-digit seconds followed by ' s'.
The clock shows 3 h 16 min
